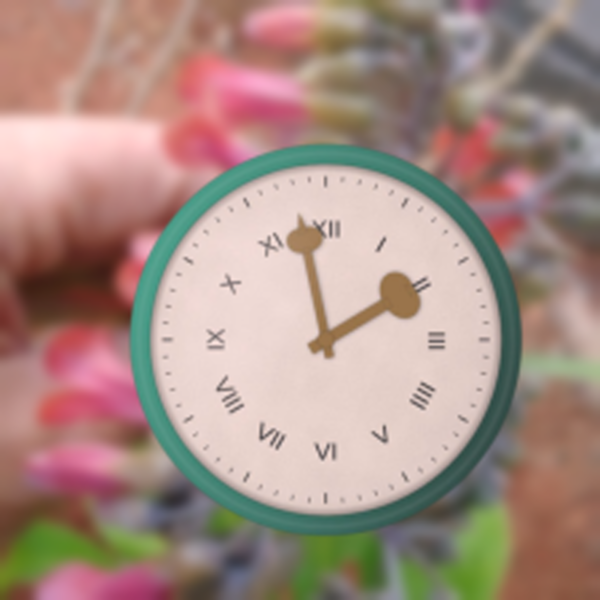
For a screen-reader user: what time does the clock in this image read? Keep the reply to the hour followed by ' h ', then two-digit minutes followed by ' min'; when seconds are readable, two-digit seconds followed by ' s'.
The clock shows 1 h 58 min
